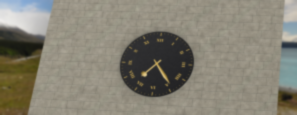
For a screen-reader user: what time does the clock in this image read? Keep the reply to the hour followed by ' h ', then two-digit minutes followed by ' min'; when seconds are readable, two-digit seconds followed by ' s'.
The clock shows 7 h 24 min
